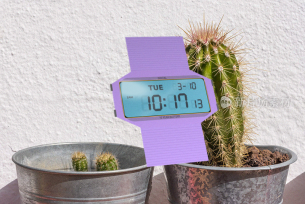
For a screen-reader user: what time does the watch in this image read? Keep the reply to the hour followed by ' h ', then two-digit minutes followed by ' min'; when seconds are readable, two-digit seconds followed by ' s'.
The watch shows 10 h 17 min 13 s
